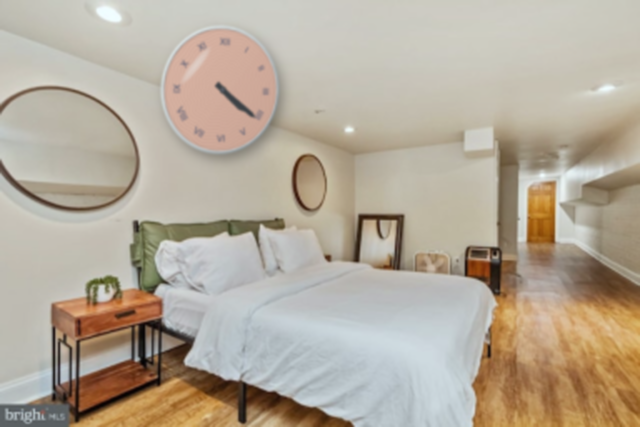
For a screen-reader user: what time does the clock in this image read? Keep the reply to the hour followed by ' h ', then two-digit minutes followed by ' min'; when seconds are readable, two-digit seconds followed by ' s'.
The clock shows 4 h 21 min
